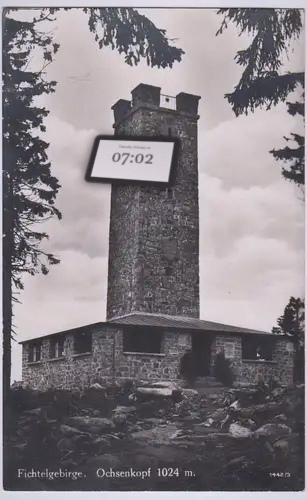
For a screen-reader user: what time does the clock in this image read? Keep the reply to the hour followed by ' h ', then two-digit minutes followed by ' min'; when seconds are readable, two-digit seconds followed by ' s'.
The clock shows 7 h 02 min
